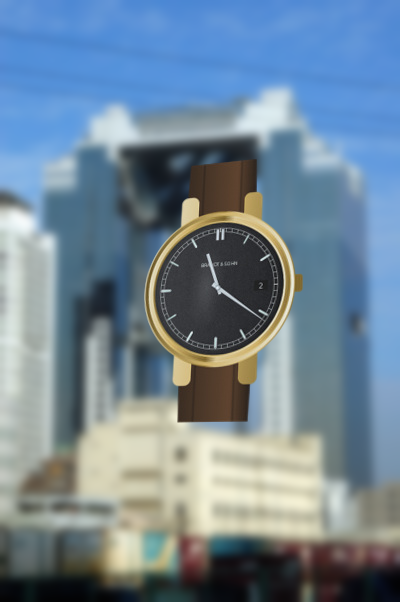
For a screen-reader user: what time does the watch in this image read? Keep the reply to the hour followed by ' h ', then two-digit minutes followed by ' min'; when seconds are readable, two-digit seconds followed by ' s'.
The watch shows 11 h 21 min
